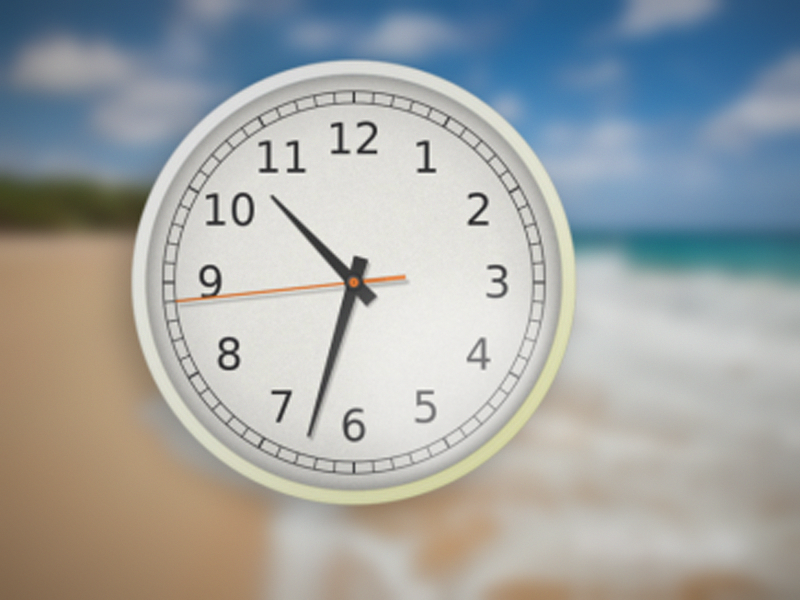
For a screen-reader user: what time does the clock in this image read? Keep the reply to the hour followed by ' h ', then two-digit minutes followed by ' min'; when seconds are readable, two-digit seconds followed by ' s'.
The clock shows 10 h 32 min 44 s
